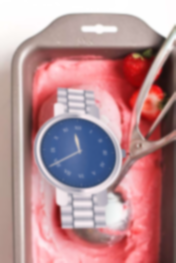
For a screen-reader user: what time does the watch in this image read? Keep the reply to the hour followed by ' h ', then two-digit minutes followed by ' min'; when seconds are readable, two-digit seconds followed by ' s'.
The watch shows 11 h 40 min
